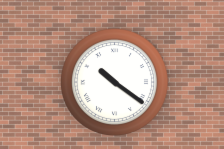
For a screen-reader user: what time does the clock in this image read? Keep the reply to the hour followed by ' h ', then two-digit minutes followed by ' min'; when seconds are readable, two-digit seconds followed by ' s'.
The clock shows 10 h 21 min
